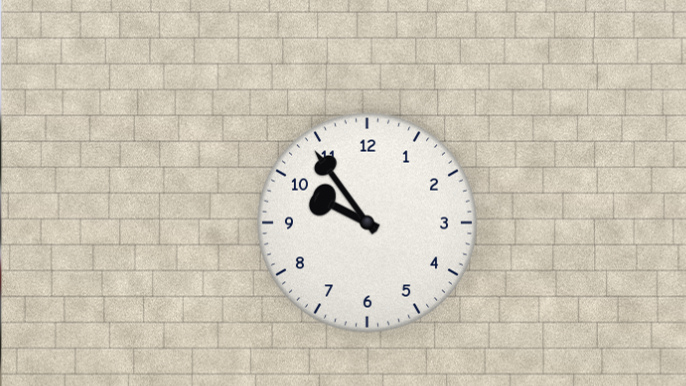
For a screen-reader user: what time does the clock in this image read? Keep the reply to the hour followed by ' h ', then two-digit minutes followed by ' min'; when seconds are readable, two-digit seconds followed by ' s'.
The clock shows 9 h 54 min
